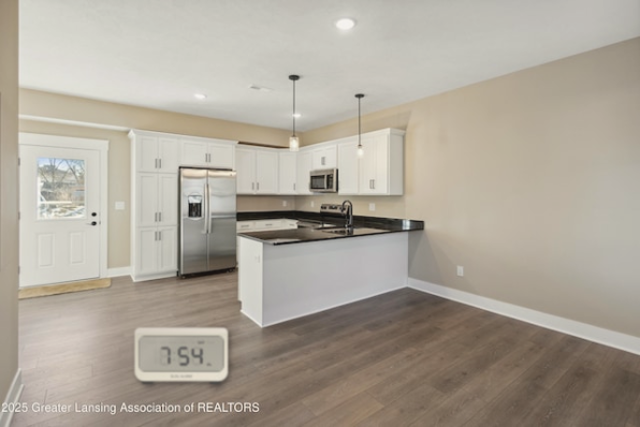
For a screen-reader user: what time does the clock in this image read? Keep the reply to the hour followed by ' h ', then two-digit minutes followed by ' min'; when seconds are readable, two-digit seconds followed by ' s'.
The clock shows 7 h 54 min
